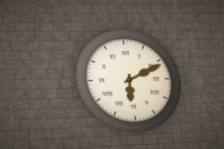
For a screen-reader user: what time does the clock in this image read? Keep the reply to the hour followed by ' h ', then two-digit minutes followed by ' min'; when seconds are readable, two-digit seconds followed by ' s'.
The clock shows 6 h 11 min
